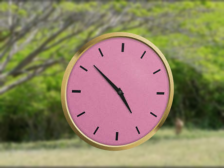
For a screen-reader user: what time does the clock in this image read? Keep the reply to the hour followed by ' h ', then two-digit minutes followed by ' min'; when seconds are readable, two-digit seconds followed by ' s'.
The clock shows 4 h 52 min
